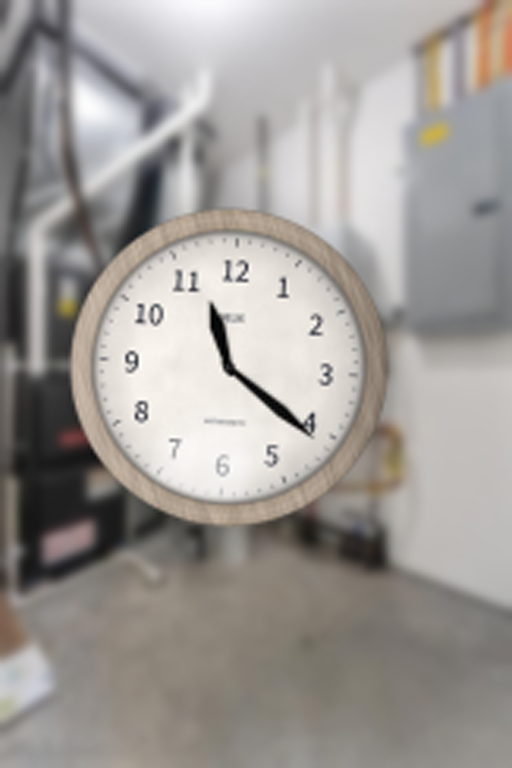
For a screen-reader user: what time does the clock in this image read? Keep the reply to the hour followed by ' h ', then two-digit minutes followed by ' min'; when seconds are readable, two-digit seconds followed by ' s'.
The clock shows 11 h 21 min
